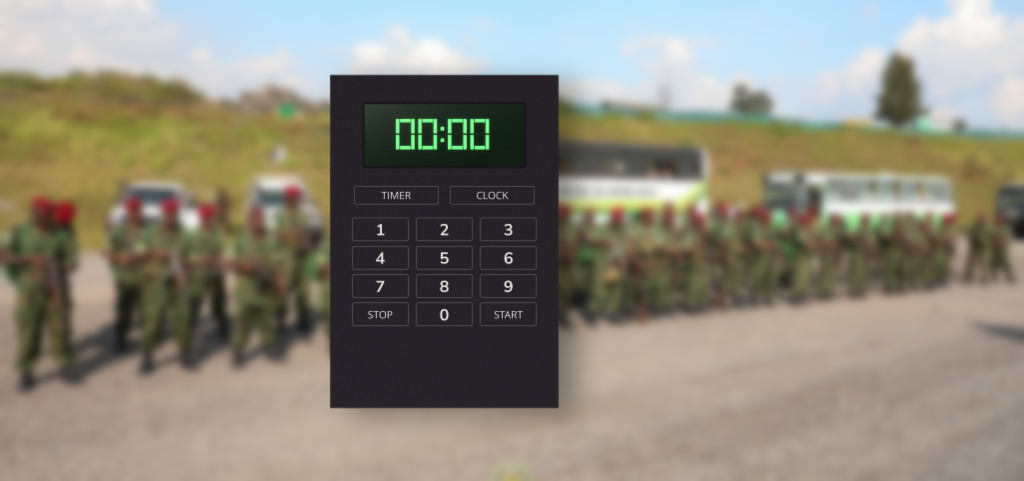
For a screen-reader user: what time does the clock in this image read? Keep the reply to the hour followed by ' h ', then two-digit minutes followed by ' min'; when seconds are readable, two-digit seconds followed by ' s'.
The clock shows 0 h 00 min
